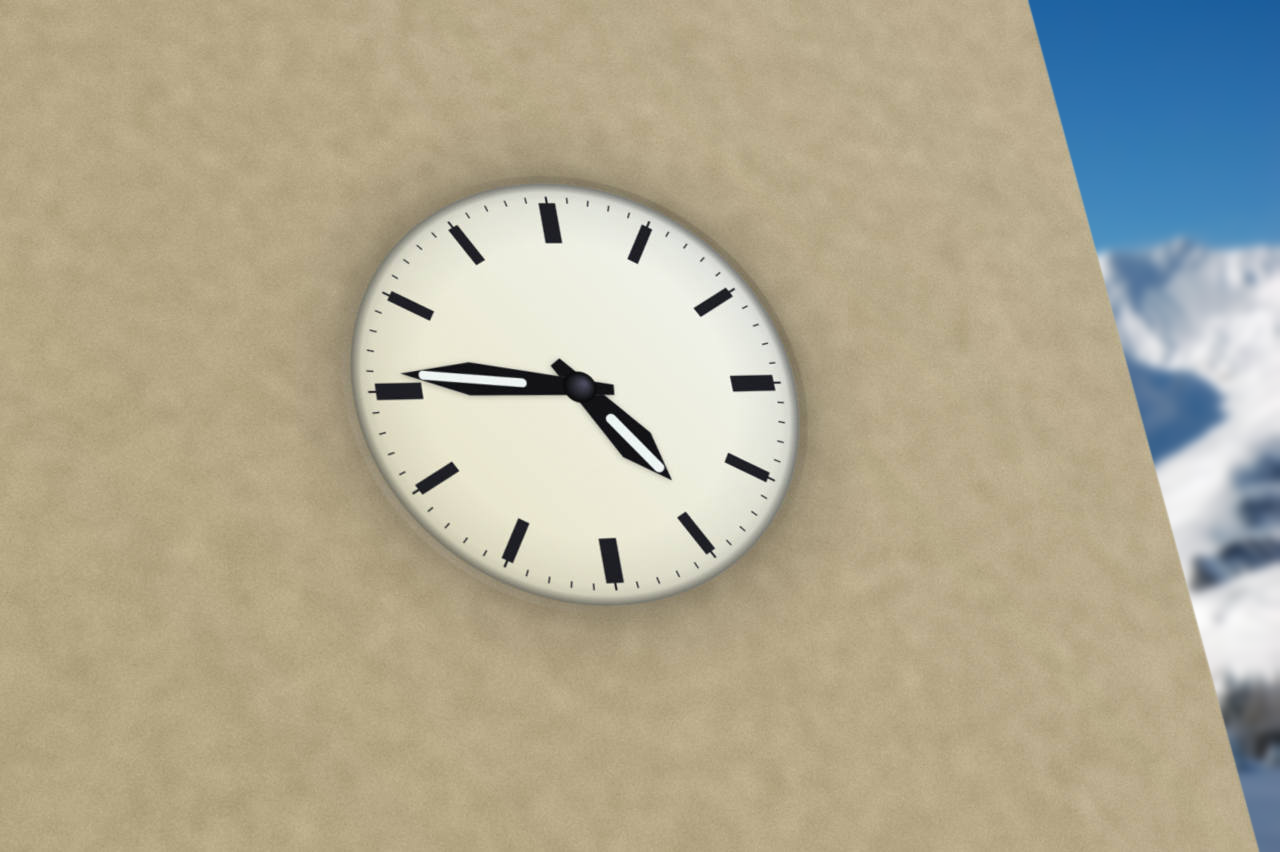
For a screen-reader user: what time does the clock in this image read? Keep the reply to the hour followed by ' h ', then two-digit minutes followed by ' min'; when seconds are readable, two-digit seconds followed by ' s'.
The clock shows 4 h 46 min
